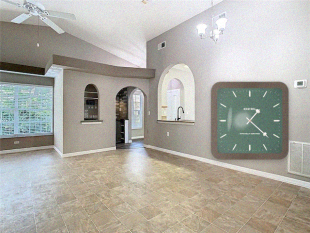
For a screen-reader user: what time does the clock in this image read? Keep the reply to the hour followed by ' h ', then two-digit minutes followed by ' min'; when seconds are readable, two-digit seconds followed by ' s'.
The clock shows 1 h 22 min
